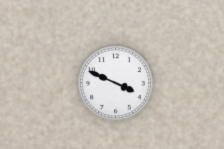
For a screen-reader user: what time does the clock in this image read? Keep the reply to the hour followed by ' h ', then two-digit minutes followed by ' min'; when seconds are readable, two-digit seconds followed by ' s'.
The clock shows 3 h 49 min
